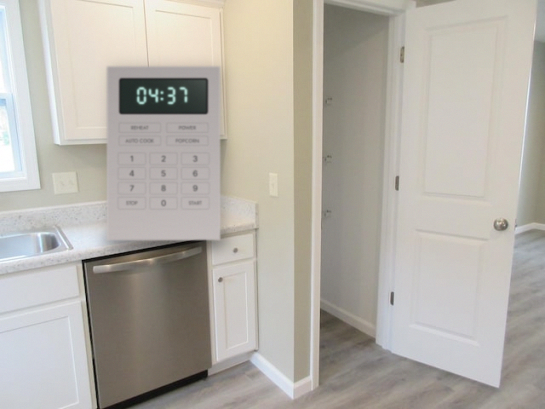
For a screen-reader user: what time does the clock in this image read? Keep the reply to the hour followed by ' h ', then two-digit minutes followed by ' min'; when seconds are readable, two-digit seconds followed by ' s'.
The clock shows 4 h 37 min
